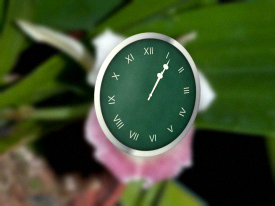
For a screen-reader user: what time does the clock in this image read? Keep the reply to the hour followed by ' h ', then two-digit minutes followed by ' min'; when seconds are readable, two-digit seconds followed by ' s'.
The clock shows 1 h 06 min
